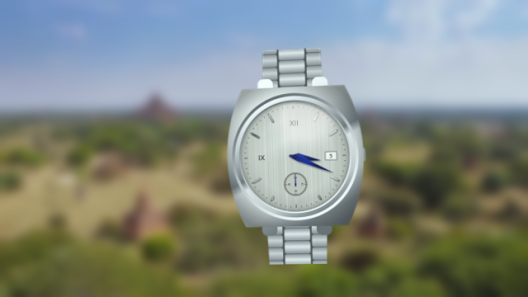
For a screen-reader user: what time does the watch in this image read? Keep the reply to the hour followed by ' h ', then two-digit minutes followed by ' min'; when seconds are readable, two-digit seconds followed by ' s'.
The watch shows 3 h 19 min
